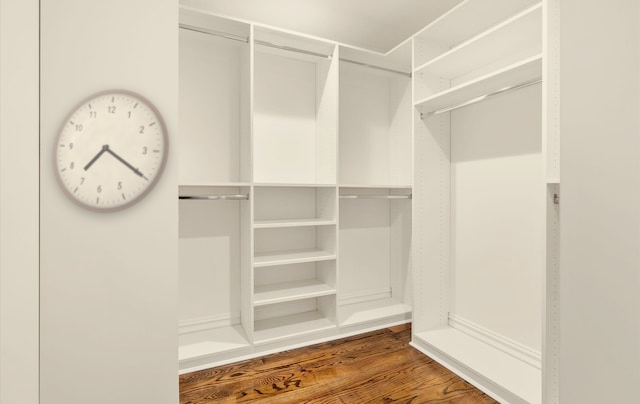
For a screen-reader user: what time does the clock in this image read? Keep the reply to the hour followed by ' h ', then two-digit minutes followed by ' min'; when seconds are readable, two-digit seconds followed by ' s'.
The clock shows 7 h 20 min
